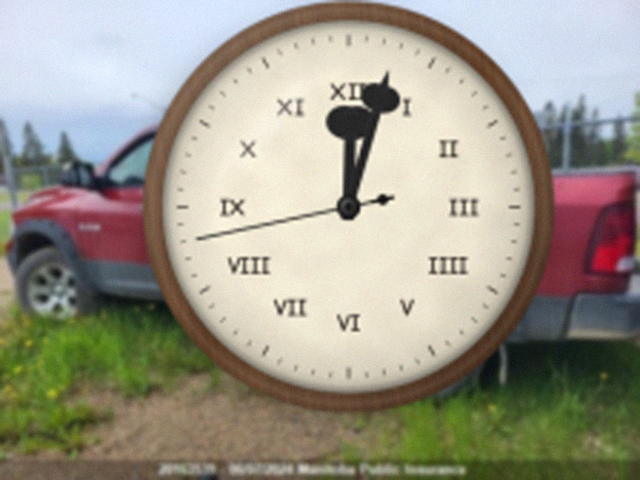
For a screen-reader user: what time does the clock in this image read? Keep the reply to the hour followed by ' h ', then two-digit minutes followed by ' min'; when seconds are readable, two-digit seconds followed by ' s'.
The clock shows 12 h 02 min 43 s
